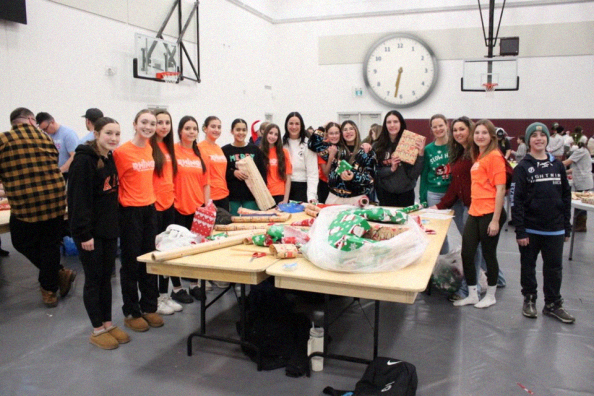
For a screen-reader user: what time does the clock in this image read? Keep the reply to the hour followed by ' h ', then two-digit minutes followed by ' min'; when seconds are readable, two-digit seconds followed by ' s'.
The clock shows 6 h 32 min
